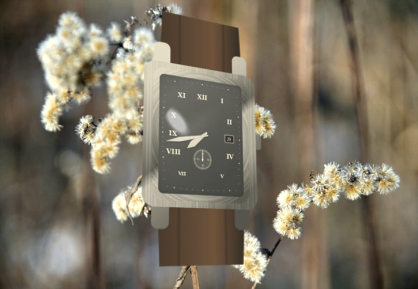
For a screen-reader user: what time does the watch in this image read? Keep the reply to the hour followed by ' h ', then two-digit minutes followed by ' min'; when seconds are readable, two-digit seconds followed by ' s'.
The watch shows 7 h 43 min
